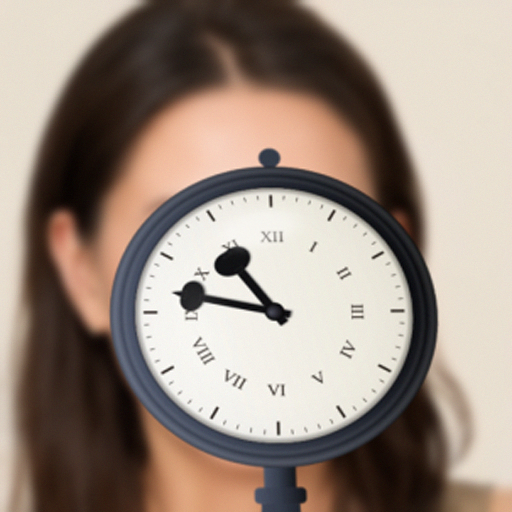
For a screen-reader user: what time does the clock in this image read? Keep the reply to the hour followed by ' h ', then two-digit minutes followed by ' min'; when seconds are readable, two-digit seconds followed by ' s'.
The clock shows 10 h 47 min
